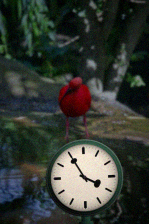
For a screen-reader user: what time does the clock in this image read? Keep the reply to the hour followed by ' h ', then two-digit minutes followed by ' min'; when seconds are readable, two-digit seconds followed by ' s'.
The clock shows 3 h 55 min
